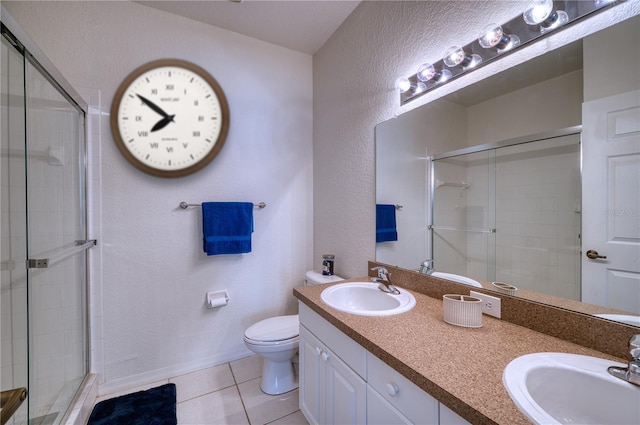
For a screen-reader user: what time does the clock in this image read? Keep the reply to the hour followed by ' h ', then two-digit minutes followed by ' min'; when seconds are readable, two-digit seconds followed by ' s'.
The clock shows 7 h 51 min
